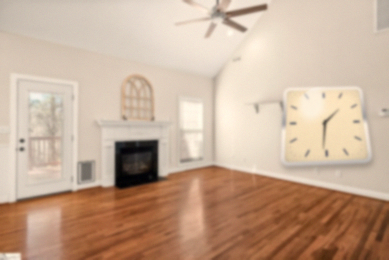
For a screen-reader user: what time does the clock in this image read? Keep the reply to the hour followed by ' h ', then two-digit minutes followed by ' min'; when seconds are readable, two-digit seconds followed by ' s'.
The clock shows 1 h 31 min
